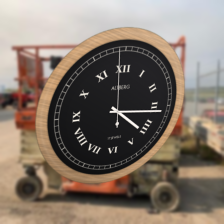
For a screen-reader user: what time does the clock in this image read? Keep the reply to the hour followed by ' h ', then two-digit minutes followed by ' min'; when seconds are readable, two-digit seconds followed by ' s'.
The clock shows 4 h 15 min 59 s
